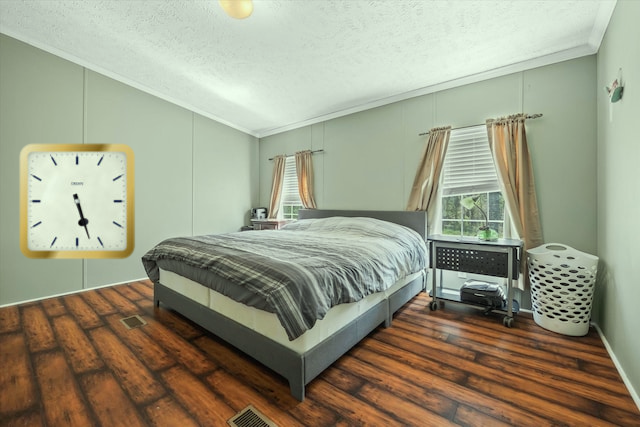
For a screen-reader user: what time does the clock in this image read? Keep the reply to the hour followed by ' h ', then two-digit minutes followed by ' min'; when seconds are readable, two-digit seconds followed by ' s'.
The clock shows 5 h 27 min
